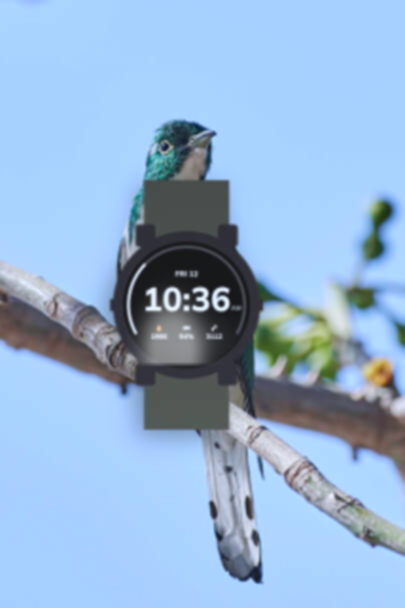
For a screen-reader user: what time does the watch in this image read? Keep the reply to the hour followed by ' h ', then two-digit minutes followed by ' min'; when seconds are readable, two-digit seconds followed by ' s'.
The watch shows 10 h 36 min
